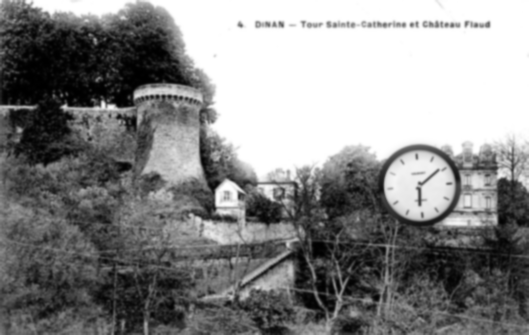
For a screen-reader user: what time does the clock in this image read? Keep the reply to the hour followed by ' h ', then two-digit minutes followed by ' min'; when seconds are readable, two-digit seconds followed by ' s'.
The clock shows 6 h 09 min
